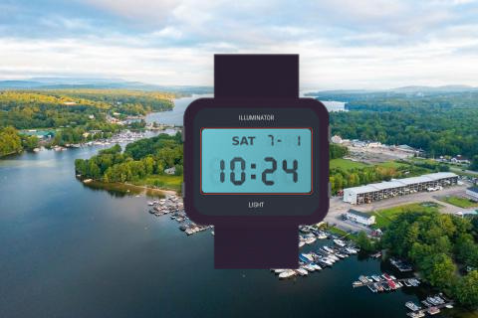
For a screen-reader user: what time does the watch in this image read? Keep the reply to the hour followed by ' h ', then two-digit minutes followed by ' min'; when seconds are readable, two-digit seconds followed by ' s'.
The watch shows 10 h 24 min
